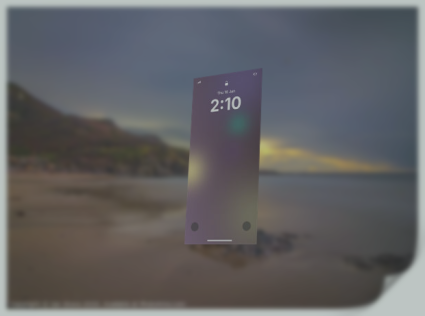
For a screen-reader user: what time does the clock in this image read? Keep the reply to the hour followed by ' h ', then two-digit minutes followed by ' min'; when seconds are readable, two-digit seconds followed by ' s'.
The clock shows 2 h 10 min
